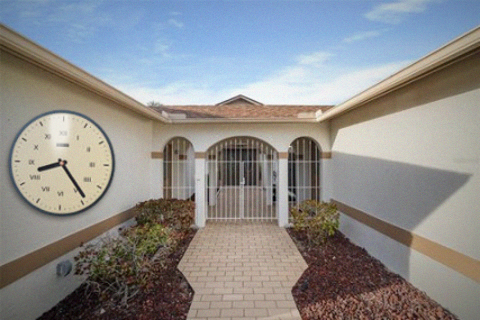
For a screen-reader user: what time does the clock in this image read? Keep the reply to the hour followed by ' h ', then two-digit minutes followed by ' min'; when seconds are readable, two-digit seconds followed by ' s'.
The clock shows 8 h 24 min
